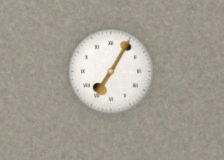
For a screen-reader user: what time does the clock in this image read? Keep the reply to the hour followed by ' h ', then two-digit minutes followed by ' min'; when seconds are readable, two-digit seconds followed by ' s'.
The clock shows 7 h 05 min
